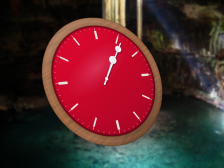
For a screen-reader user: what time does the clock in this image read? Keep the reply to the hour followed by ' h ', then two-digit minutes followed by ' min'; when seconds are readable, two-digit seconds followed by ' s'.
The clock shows 1 h 06 min
